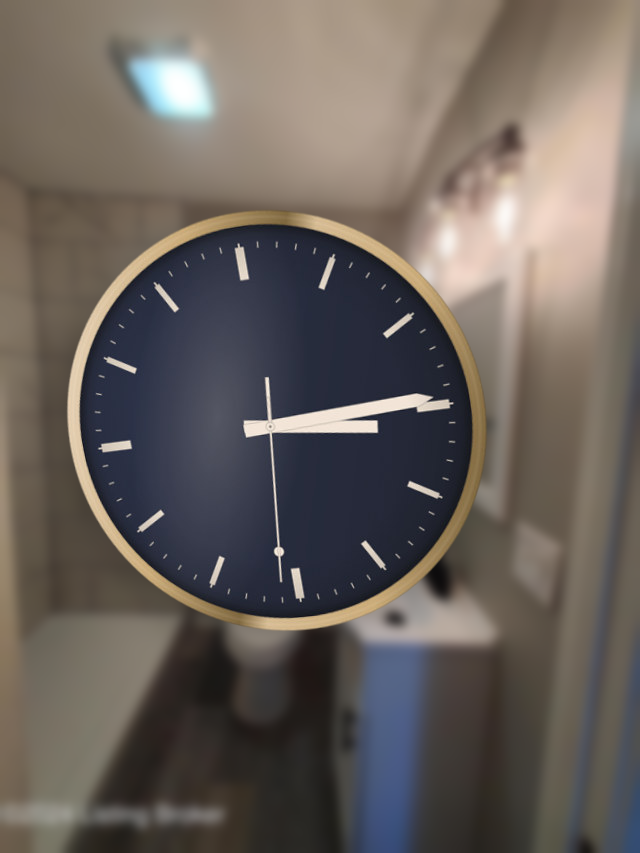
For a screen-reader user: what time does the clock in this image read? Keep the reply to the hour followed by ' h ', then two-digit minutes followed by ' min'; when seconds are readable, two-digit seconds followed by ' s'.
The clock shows 3 h 14 min 31 s
